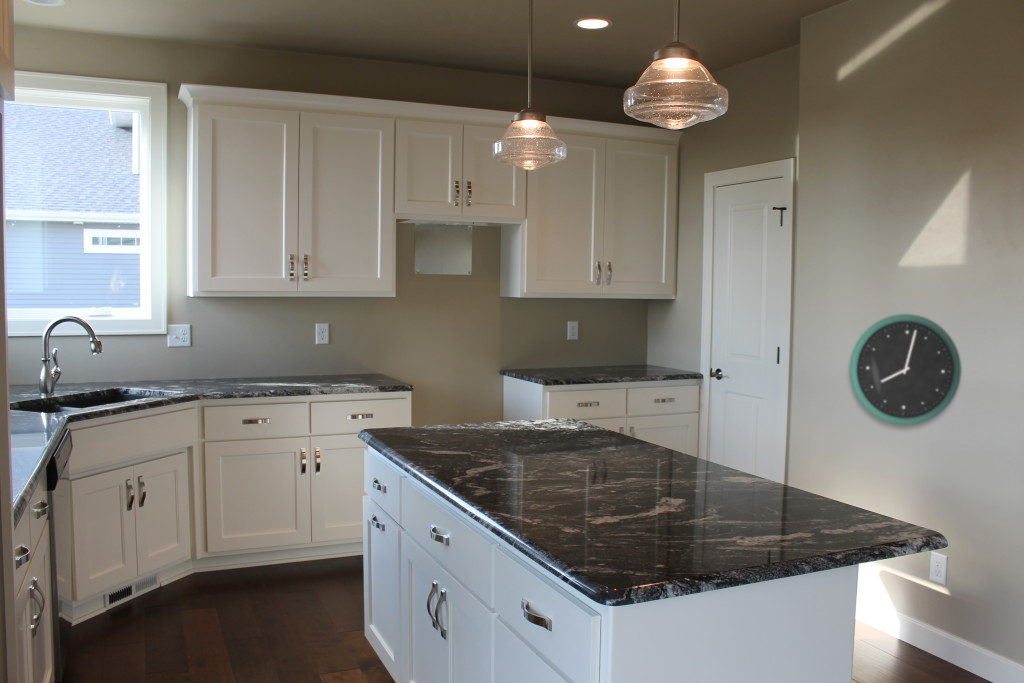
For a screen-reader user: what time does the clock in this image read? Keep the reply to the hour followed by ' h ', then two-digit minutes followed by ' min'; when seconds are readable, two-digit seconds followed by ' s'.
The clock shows 8 h 02 min
